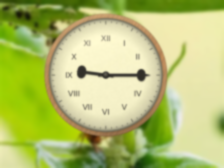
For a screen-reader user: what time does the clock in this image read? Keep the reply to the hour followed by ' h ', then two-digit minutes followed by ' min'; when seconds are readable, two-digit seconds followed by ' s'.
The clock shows 9 h 15 min
